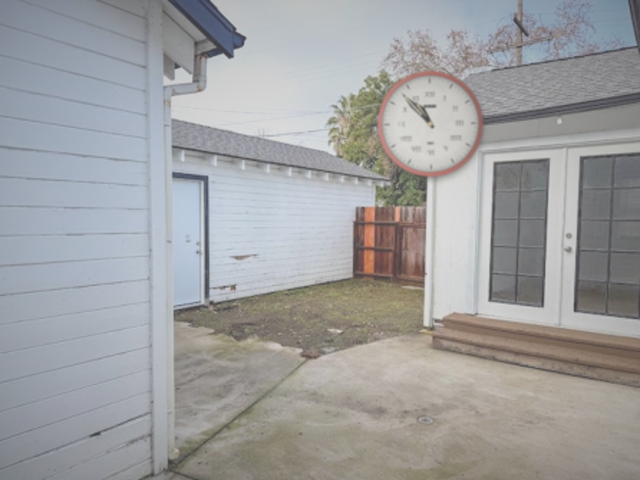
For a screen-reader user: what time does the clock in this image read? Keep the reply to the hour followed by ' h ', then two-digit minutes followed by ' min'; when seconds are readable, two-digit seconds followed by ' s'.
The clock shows 10 h 53 min
